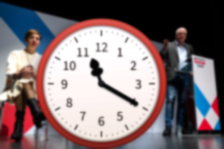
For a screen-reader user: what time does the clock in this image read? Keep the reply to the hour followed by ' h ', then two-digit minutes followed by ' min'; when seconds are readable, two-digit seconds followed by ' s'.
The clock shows 11 h 20 min
